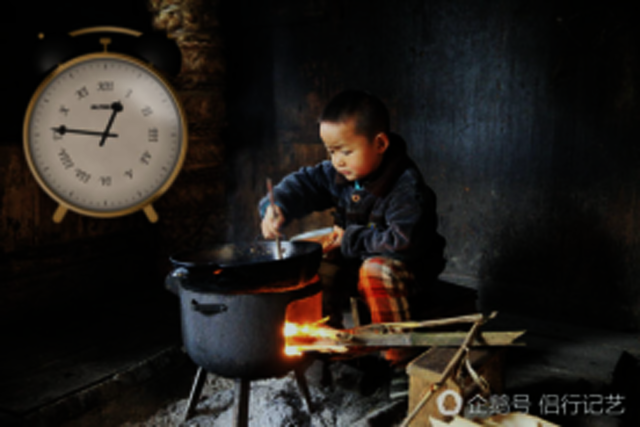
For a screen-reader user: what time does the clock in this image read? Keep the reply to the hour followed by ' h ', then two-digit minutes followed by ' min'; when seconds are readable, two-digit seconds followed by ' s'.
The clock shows 12 h 46 min
